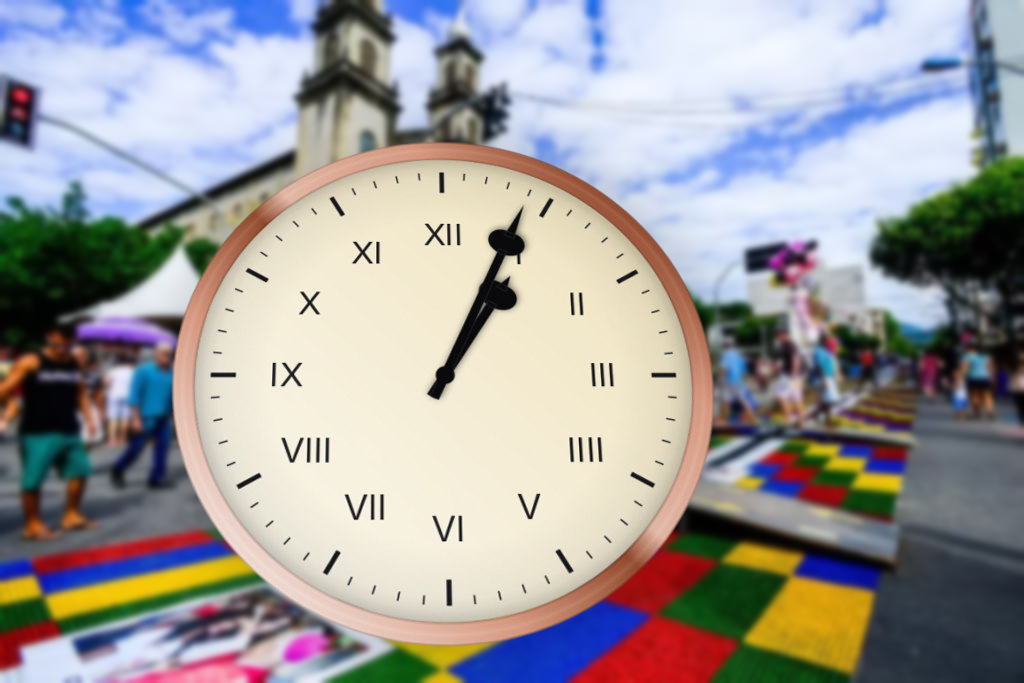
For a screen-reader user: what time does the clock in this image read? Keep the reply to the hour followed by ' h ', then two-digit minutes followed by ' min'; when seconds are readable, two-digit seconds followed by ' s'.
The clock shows 1 h 04 min
